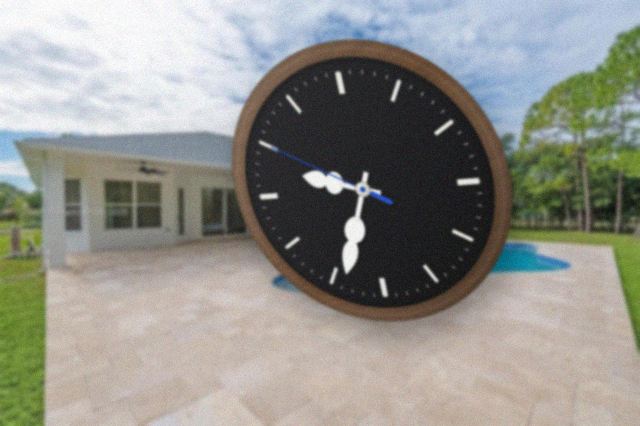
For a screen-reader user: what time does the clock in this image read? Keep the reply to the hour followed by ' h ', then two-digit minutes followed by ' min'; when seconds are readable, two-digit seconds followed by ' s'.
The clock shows 9 h 33 min 50 s
